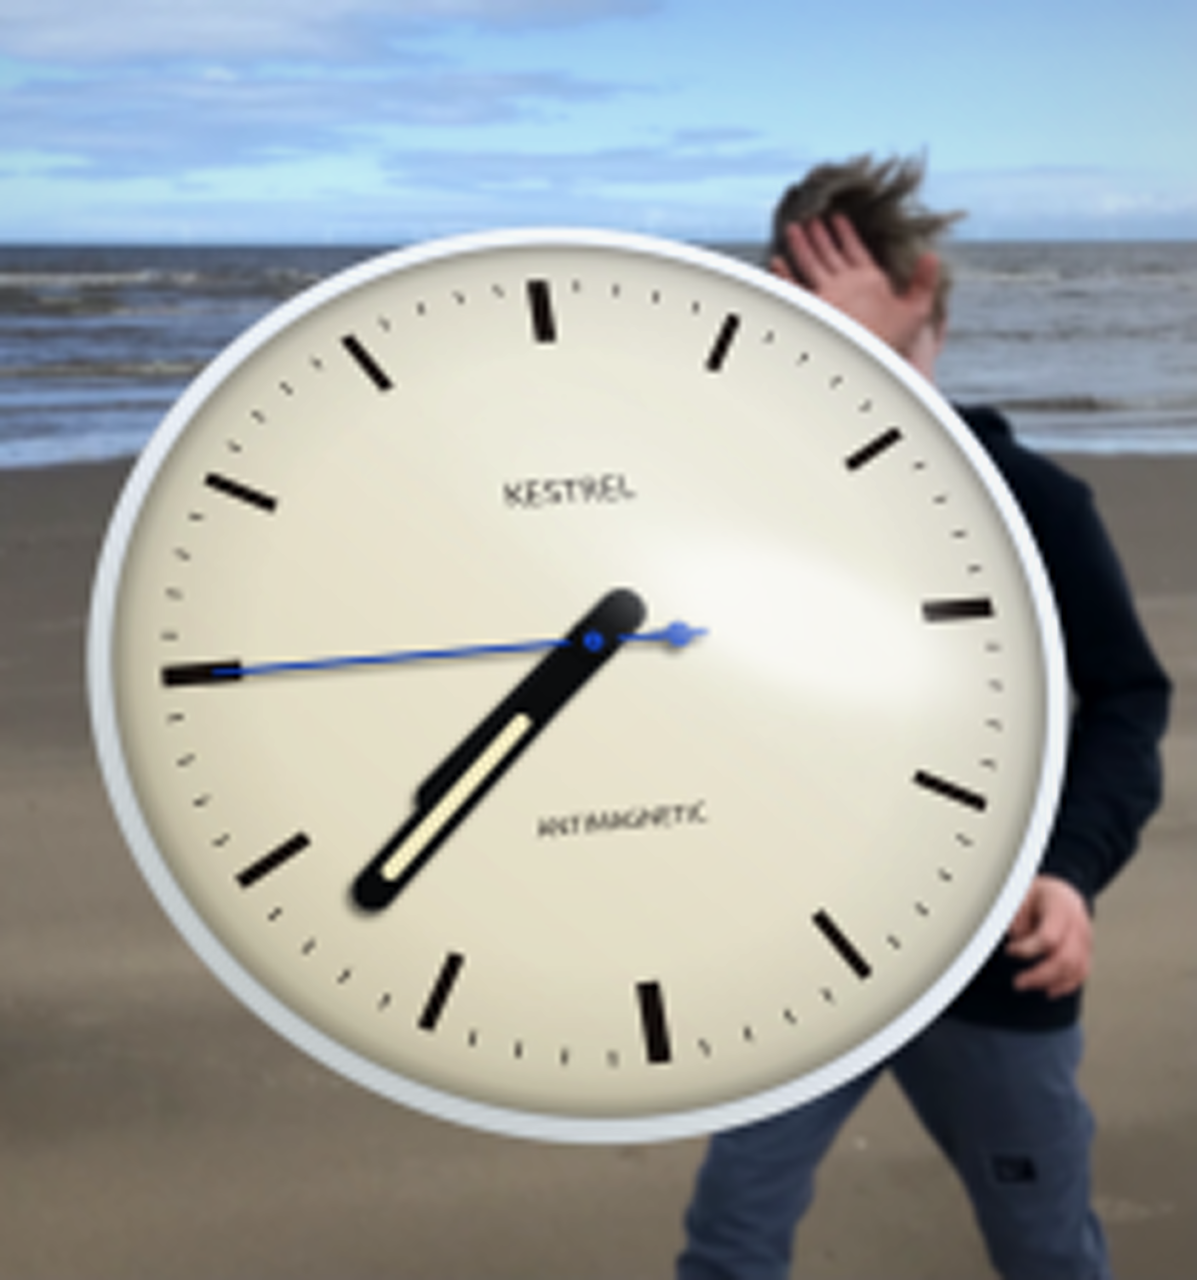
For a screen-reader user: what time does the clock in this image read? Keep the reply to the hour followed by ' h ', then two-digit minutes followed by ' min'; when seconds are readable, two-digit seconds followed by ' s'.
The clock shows 7 h 37 min 45 s
